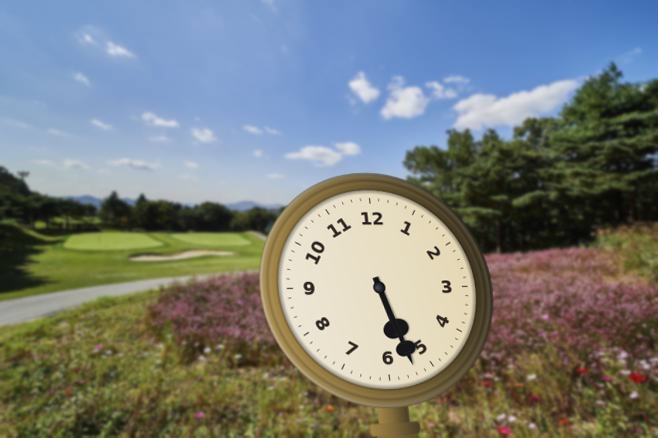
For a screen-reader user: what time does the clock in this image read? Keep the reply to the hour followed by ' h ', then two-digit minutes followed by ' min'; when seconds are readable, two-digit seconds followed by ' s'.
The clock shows 5 h 27 min
